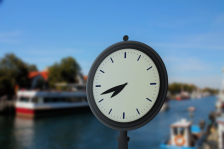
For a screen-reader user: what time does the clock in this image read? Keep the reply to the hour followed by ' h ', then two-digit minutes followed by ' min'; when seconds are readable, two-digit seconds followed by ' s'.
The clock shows 7 h 42 min
